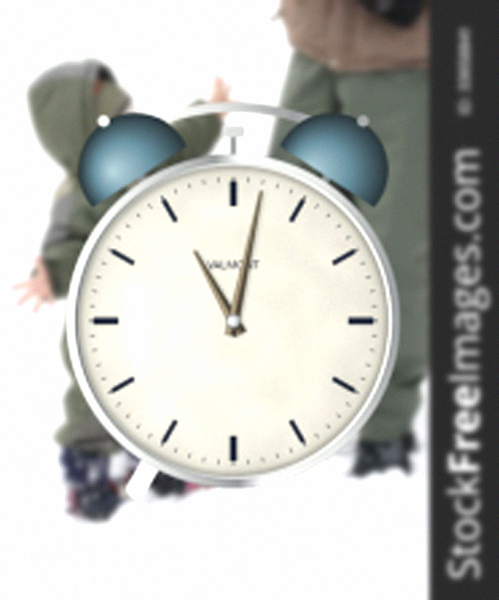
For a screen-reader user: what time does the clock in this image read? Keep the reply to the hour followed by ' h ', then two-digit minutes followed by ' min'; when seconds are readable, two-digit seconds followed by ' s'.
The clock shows 11 h 02 min
